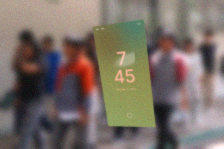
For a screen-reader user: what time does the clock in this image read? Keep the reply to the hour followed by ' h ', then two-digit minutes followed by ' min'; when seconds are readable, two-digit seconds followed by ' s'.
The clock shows 7 h 45 min
